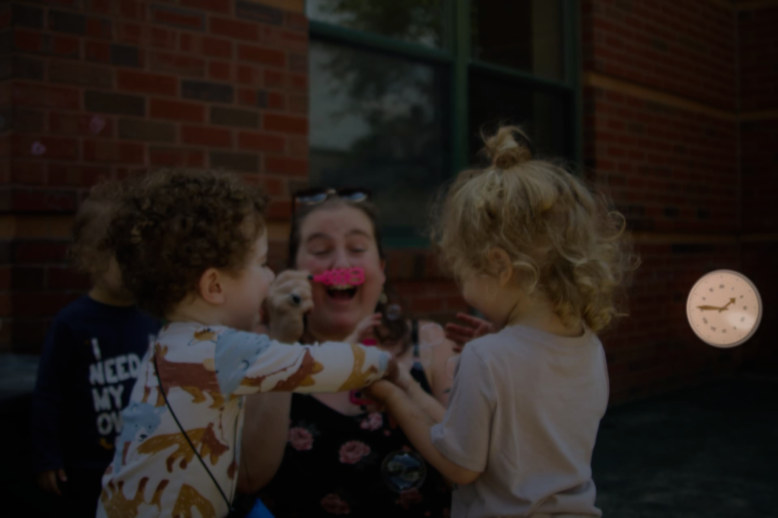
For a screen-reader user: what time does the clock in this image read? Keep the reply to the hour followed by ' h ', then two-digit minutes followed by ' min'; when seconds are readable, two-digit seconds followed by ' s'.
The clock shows 1 h 46 min
